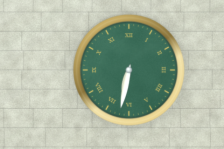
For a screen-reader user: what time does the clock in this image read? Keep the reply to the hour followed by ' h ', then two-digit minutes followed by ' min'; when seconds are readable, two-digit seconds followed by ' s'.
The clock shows 6 h 32 min
